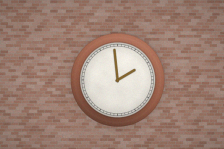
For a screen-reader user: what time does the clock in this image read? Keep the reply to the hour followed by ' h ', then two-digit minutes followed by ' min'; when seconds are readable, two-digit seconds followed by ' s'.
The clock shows 1 h 59 min
